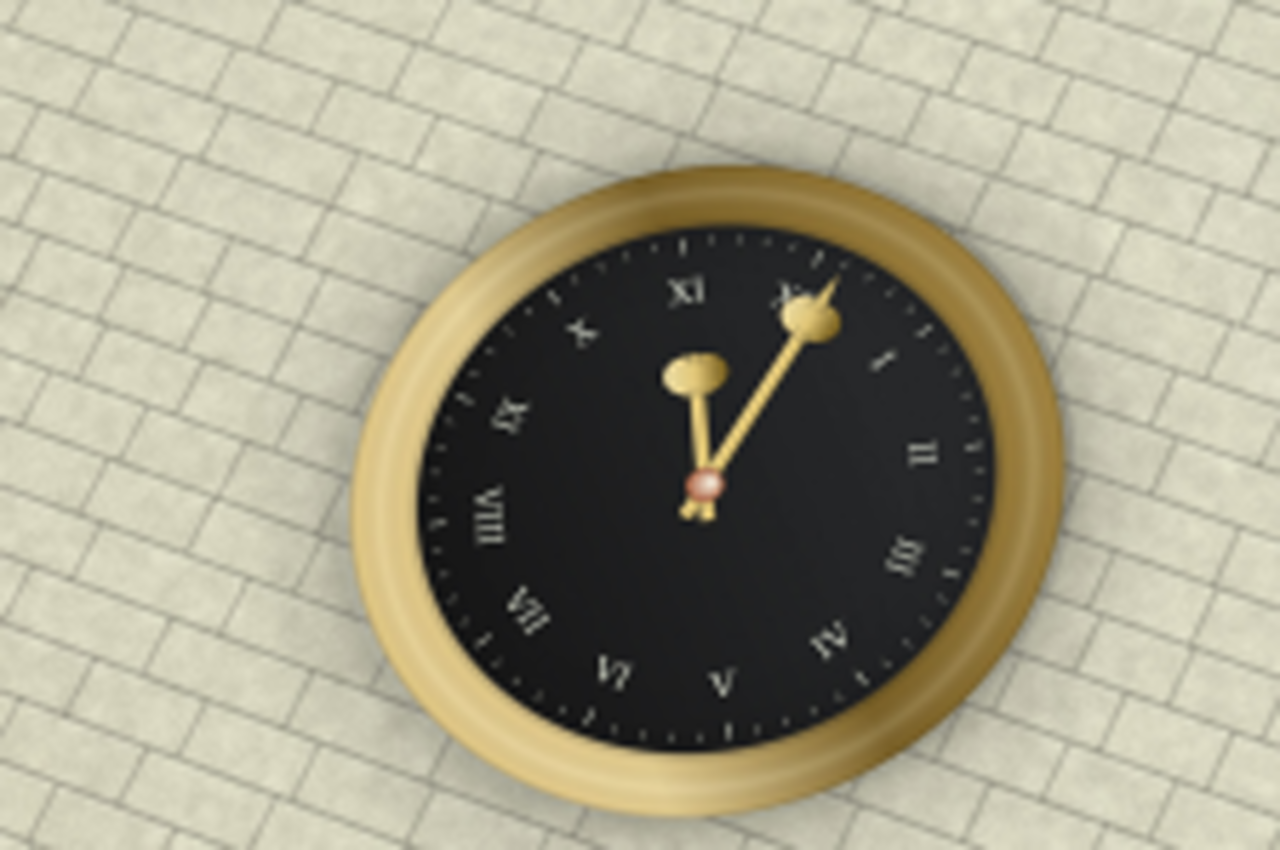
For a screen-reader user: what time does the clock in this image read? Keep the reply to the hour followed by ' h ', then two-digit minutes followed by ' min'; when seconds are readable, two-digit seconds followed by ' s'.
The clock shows 11 h 01 min
